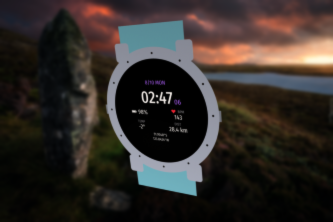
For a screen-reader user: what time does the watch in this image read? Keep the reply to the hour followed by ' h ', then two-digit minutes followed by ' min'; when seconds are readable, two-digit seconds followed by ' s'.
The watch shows 2 h 47 min
